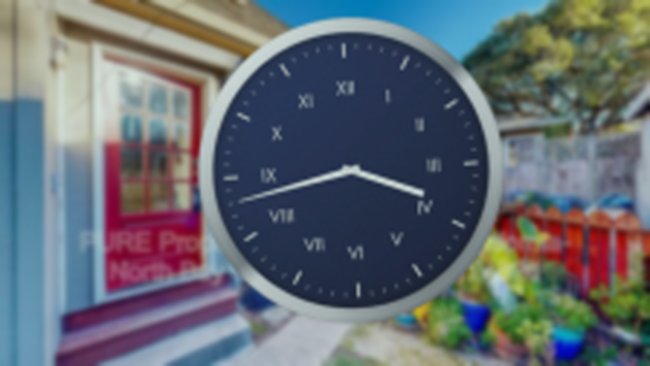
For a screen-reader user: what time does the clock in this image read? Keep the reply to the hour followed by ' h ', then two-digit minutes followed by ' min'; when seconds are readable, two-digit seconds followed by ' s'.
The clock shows 3 h 43 min
